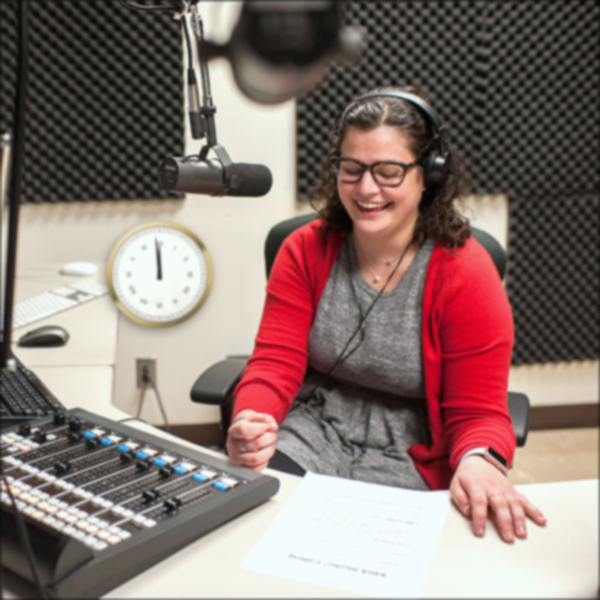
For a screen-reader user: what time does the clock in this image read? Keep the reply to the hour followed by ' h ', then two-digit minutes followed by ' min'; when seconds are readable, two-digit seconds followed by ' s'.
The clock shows 11 h 59 min
